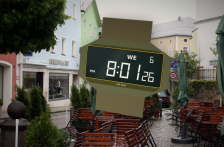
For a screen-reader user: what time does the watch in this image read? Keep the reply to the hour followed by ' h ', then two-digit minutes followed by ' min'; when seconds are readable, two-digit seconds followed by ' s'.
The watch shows 8 h 01 min 26 s
